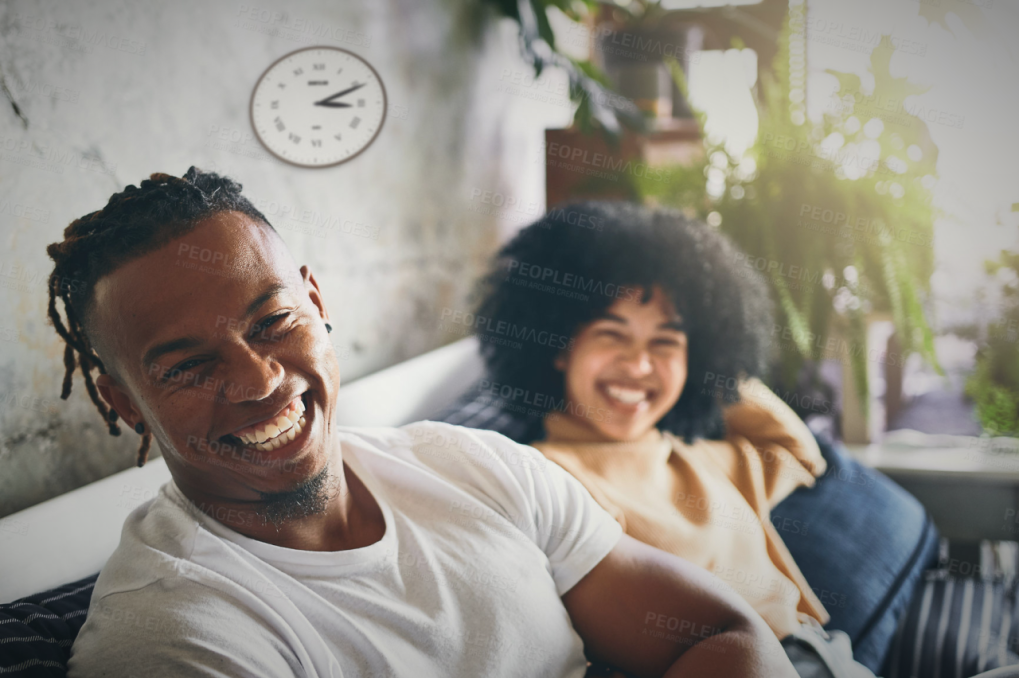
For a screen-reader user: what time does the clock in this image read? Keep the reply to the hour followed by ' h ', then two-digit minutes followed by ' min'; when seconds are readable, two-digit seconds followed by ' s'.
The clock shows 3 h 11 min
